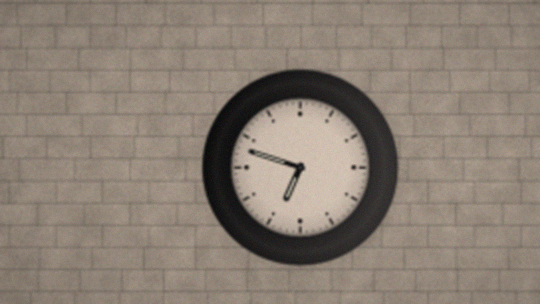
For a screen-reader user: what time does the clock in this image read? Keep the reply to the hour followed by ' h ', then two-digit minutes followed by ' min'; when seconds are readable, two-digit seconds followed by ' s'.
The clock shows 6 h 48 min
